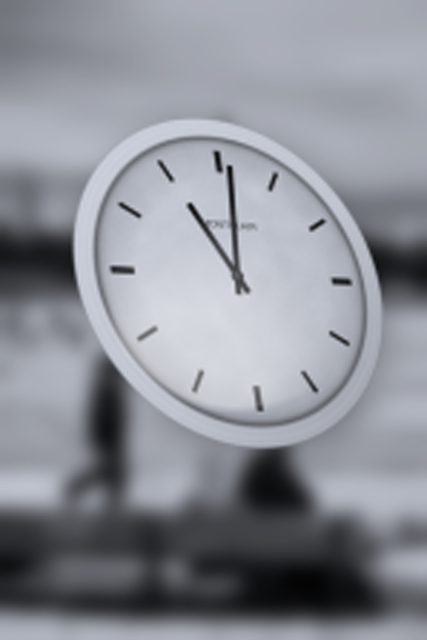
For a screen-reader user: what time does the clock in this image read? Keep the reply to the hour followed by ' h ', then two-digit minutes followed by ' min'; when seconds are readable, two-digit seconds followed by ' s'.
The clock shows 11 h 01 min
